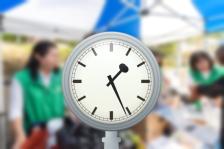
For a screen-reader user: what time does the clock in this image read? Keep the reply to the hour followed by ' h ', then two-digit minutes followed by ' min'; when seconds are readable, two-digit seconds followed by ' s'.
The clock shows 1 h 26 min
